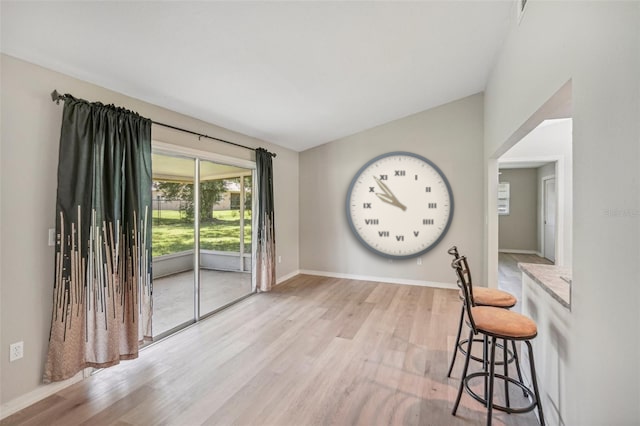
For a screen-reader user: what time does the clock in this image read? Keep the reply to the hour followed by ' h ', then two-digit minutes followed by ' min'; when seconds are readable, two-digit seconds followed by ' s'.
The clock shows 9 h 53 min
